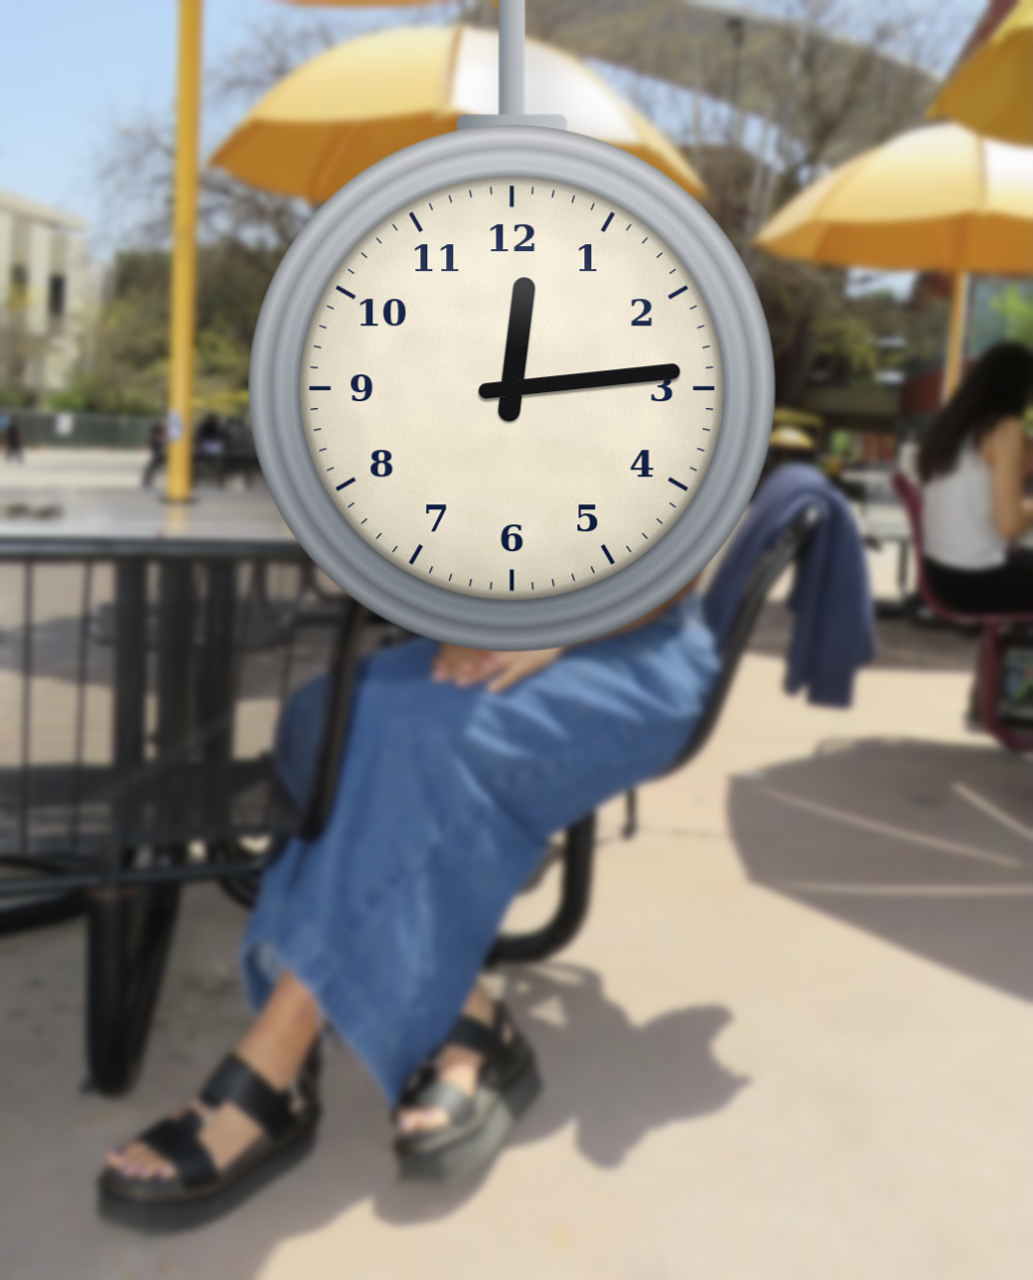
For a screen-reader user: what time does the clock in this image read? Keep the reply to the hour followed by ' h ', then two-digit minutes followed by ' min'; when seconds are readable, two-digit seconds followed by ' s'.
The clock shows 12 h 14 min
